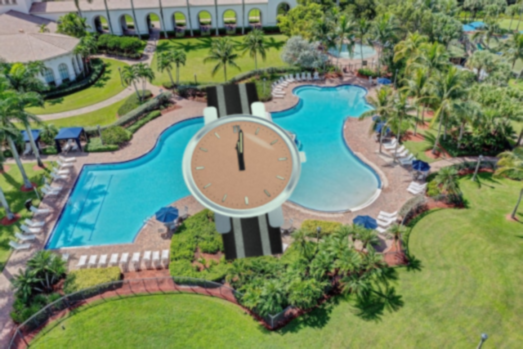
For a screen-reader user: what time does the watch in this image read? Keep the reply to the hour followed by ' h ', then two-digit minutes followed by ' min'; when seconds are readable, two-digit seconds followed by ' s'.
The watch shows 12 h 01 min
